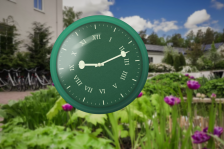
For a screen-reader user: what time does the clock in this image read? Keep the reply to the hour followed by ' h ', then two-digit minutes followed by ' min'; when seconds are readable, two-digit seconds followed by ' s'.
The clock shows 9 h 12 min
